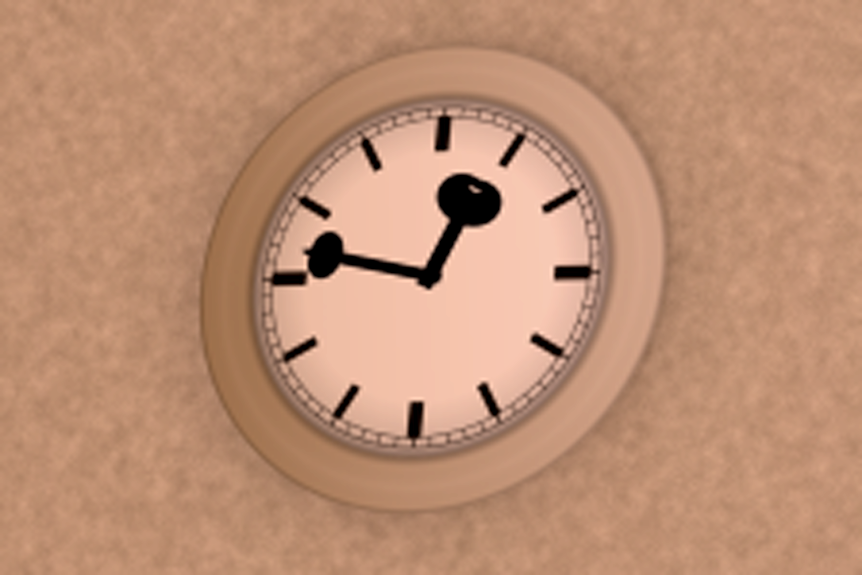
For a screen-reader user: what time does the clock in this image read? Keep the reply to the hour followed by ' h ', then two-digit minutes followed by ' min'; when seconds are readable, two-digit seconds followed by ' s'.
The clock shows 12 h 47 min
